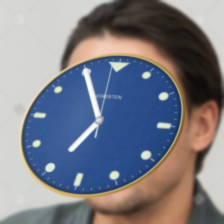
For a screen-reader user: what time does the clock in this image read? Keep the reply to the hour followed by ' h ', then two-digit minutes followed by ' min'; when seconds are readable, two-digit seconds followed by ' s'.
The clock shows 6 h 54 min 59 s
